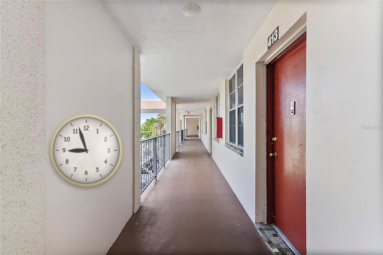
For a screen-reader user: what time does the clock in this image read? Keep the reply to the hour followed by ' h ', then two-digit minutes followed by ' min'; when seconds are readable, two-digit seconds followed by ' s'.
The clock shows 8 h 57 min
